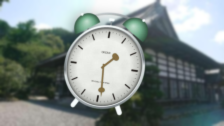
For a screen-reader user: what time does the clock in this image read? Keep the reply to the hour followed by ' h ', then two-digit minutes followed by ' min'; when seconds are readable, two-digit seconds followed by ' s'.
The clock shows 1 h 29 min
